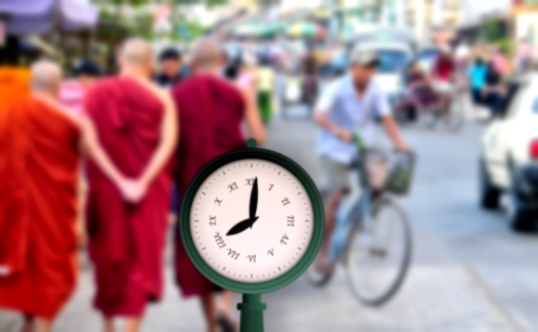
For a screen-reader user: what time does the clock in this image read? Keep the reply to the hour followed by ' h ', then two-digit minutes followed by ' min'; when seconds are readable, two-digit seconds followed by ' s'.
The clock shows 8 h 01 min
